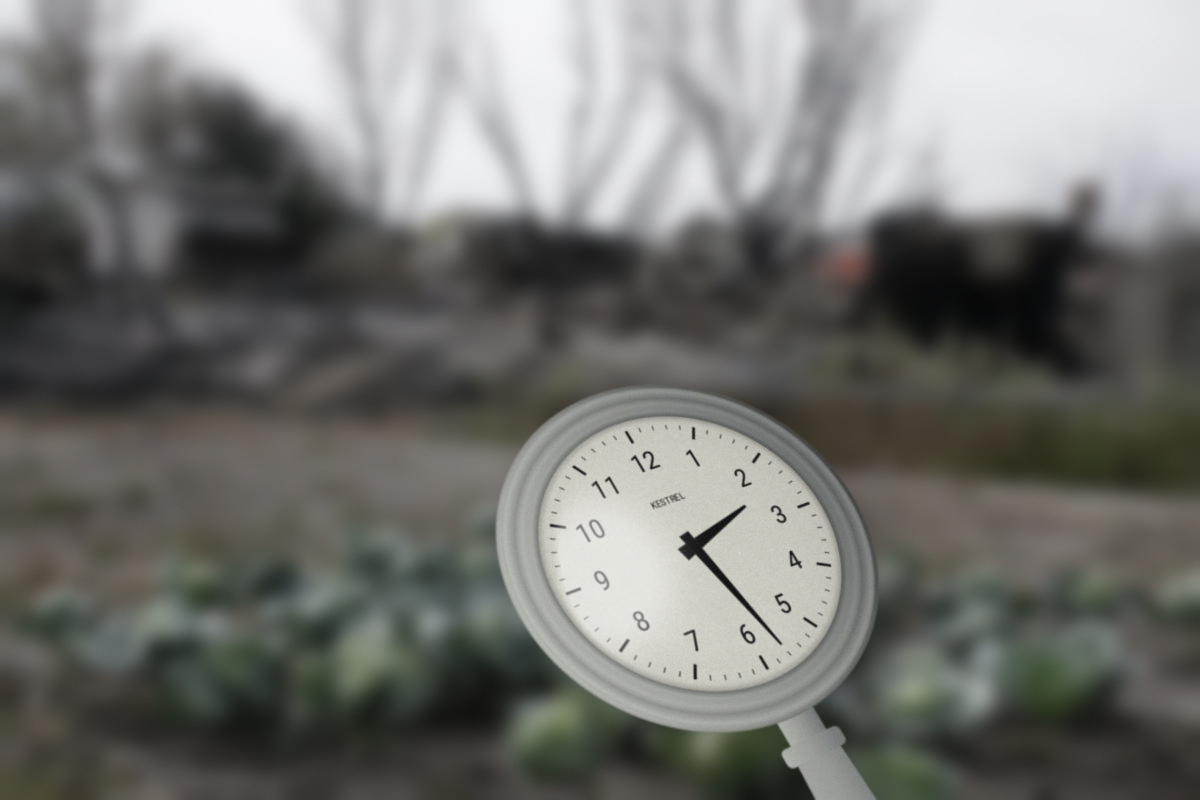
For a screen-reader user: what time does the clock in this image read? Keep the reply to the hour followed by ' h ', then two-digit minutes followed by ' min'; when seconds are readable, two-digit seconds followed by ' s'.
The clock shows 2 h 28 min
